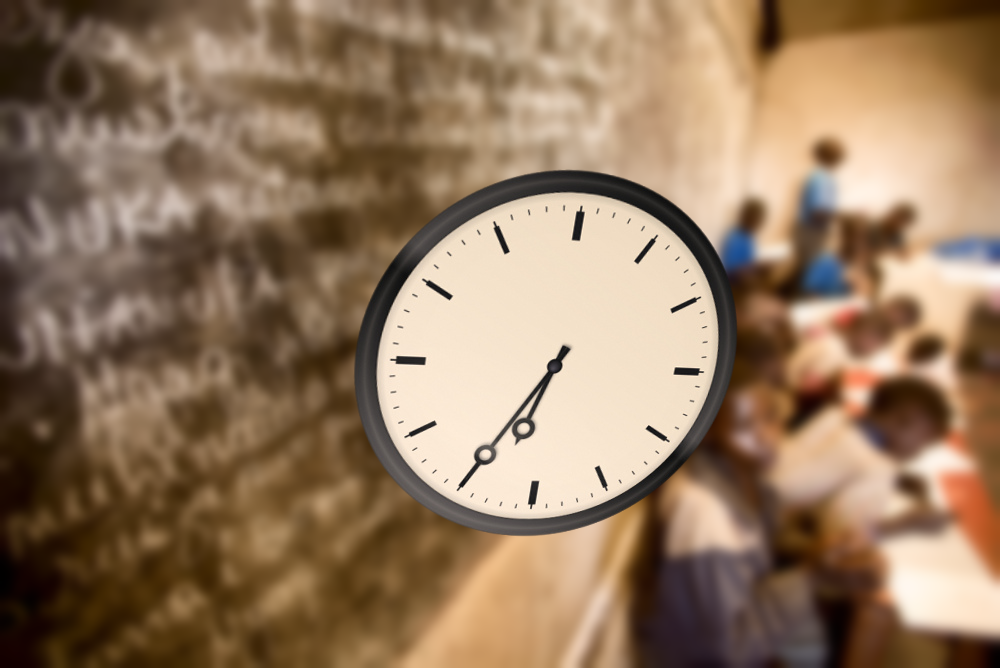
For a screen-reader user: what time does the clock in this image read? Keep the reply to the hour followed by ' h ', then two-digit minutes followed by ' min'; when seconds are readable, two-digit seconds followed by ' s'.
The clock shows 6 h 35 min
